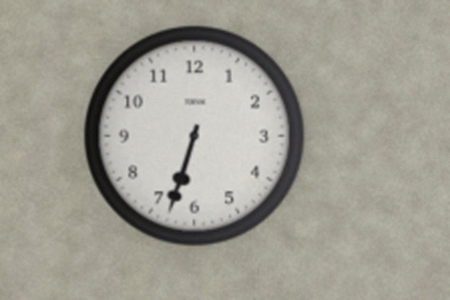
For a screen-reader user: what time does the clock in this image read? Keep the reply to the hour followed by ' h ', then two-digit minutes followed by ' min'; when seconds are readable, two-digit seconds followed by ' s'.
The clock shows 6 h 33 min
